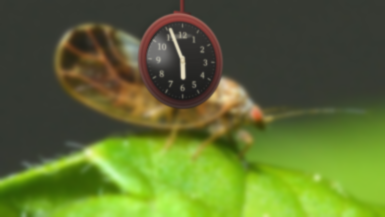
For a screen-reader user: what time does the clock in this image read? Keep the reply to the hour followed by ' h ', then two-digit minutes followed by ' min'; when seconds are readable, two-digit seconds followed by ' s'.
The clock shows 5 h 56 min
